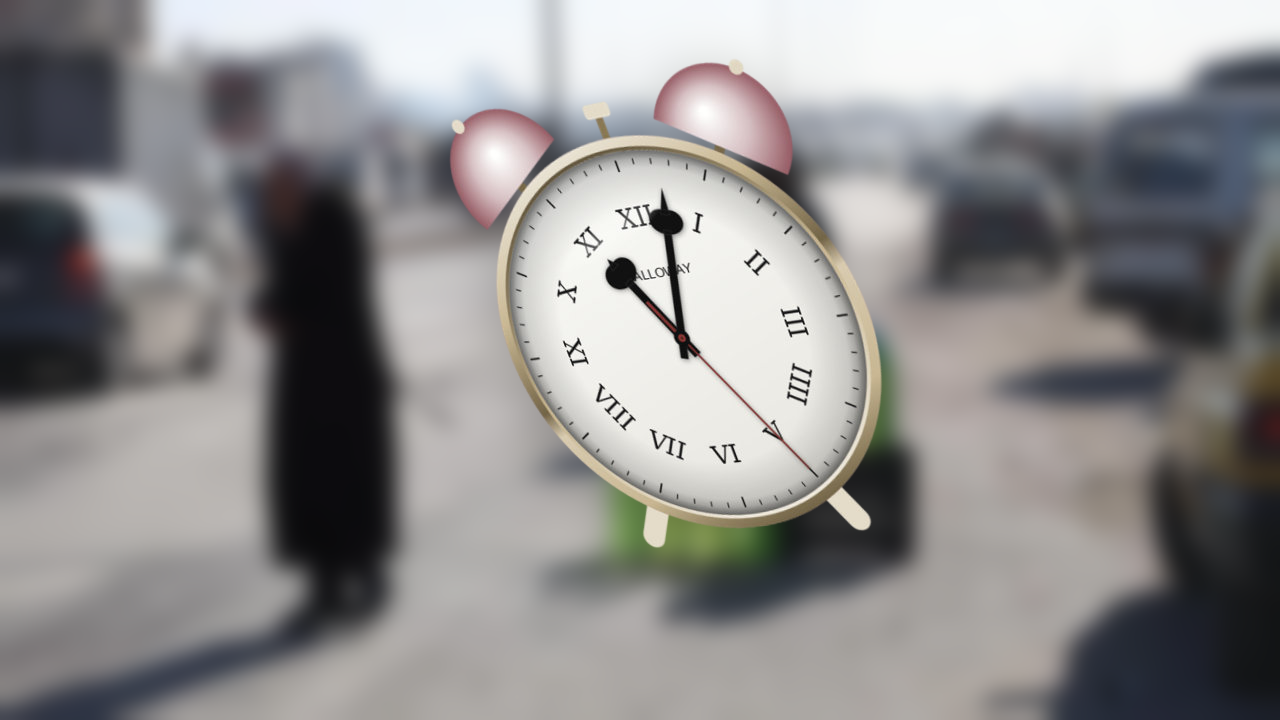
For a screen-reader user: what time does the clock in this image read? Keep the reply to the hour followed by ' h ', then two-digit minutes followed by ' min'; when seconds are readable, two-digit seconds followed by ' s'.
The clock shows 11 h 02 min 25 s
